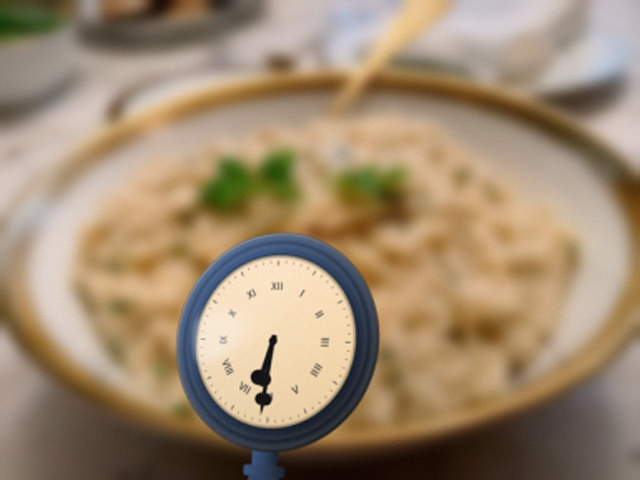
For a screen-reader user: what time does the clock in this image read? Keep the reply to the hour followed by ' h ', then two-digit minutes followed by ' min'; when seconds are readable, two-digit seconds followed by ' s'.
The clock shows 6 h 31 min
